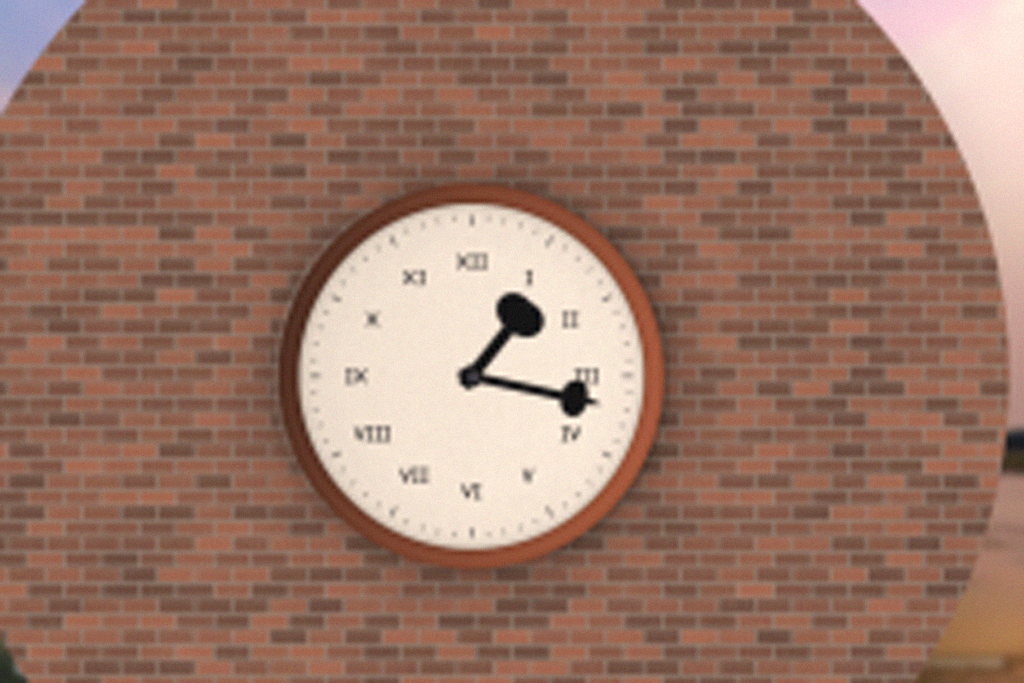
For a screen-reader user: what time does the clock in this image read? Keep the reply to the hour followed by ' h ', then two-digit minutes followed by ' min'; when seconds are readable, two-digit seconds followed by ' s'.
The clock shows 1 h 17 min
